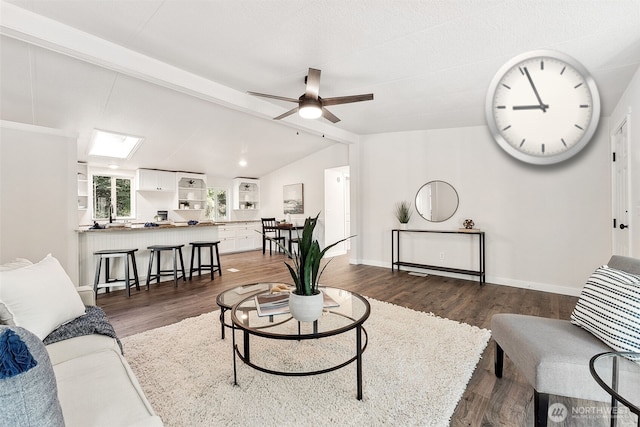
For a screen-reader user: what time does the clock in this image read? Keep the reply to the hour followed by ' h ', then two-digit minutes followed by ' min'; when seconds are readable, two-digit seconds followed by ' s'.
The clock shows 8 h 56 min
